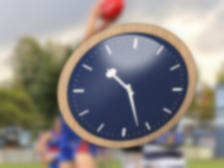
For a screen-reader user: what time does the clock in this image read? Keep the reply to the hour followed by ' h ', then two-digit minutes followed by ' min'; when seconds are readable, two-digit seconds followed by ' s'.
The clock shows 10 h 27 min
